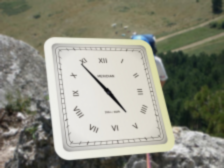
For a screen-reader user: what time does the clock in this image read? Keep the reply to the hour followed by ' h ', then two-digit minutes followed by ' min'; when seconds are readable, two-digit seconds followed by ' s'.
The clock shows 4 h 54 min
